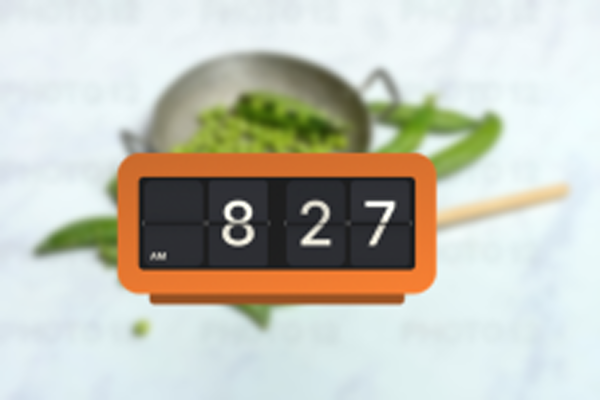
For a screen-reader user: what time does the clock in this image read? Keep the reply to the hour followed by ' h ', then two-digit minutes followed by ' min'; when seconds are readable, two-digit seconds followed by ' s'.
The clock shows 8 h 27 min
